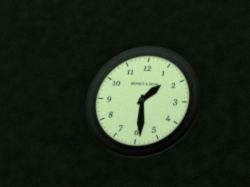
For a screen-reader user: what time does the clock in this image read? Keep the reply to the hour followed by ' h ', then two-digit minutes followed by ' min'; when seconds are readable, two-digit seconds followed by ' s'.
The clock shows 1 h 29 min
